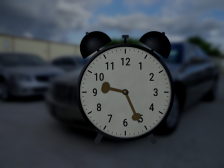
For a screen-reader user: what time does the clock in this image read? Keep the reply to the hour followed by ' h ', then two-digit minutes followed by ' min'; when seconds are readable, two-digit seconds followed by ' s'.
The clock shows 9 h 26 min
